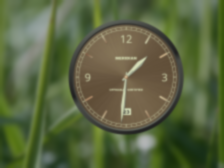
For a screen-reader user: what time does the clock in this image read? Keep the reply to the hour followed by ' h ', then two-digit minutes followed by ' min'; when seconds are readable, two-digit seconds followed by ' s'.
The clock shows 1 h 31 min
